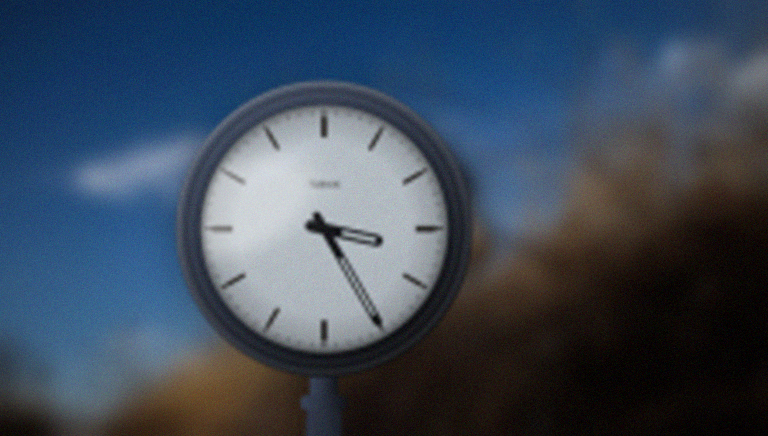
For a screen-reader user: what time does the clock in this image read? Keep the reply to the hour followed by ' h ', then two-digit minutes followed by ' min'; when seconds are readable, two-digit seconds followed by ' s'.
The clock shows 3 h 25 min
